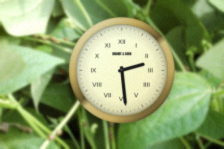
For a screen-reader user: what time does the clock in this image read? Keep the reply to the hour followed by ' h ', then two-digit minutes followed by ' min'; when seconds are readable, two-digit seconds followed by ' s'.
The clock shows 2 h 29 min
